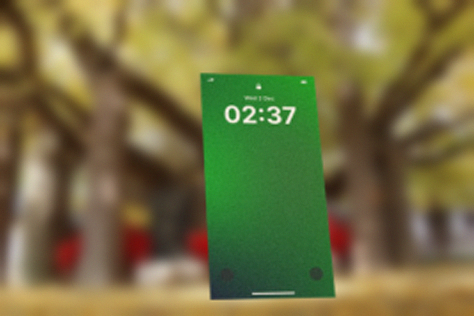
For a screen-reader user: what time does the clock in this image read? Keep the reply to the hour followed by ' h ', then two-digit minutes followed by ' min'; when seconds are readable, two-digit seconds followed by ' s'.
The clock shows 2 h 37 min
